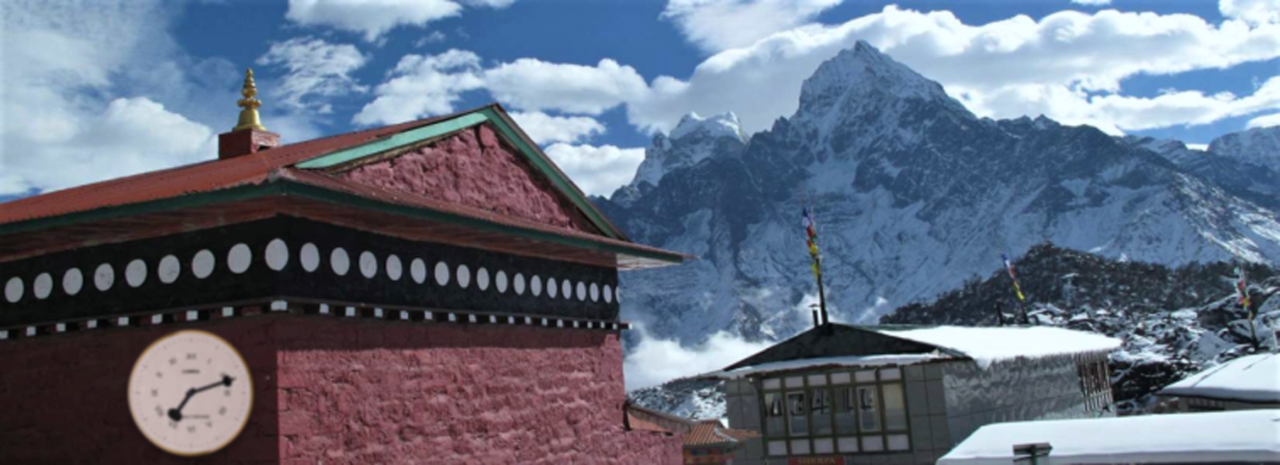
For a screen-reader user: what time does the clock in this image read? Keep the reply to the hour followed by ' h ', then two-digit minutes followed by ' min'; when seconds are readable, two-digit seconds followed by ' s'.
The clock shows 7 h 12 min
